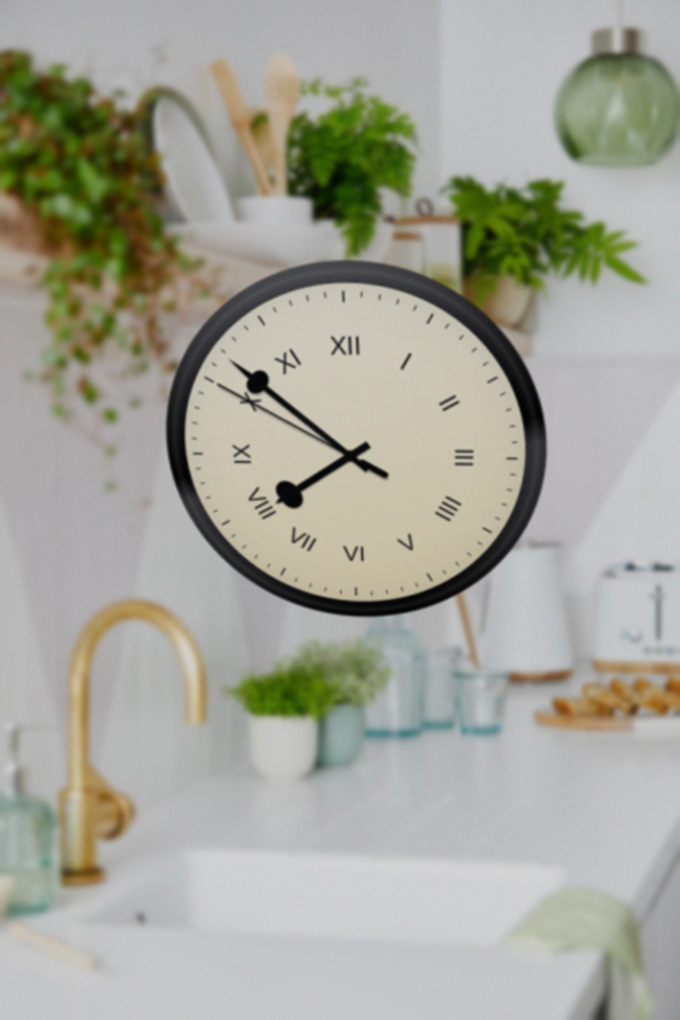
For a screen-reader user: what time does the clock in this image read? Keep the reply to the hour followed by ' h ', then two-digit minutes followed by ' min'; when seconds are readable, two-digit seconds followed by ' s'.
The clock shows 7 h 51 min 50 s
